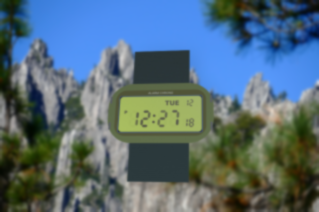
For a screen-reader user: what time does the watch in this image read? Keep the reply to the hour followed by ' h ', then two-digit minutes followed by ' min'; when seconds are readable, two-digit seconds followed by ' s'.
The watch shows 12 h 27 min
